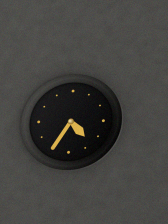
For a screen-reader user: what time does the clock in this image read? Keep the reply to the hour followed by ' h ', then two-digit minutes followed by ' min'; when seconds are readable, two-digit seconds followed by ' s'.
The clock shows 4 h 35 min
